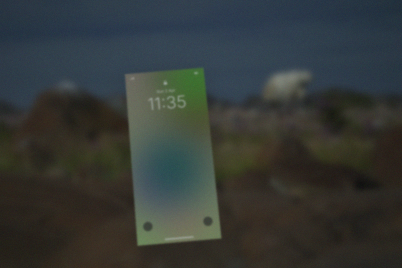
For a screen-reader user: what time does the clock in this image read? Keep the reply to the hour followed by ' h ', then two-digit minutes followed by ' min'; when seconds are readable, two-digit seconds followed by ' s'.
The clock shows 11 h 35 min
